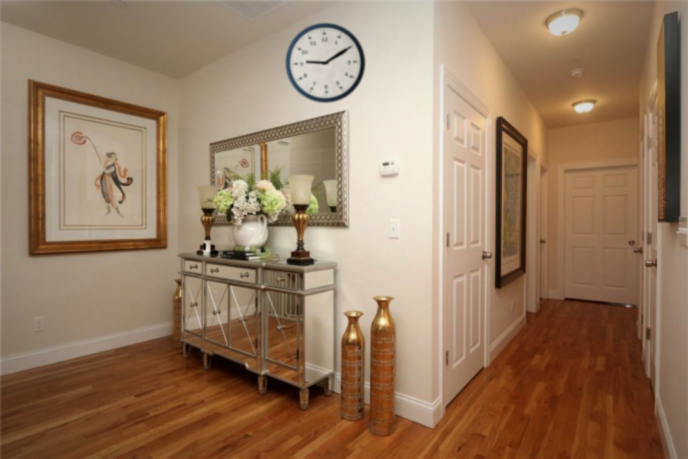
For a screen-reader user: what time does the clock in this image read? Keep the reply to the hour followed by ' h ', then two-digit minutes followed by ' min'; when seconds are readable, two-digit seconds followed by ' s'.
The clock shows 9 h 10 min
